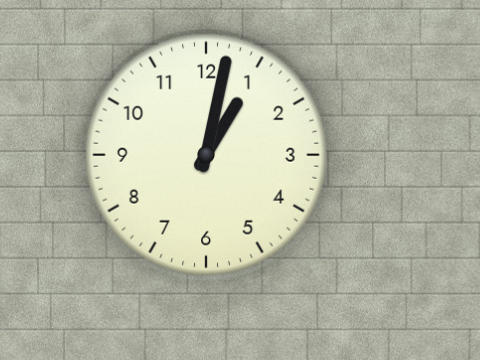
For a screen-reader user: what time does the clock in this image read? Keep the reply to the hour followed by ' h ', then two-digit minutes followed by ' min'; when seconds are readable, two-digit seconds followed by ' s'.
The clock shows 1 h 02 min
